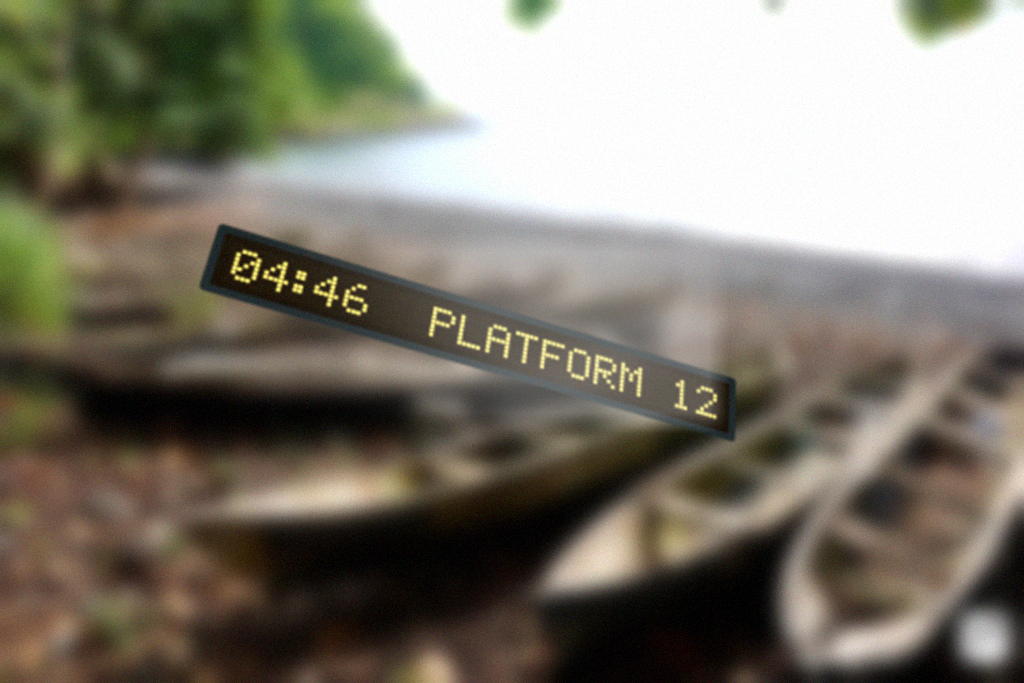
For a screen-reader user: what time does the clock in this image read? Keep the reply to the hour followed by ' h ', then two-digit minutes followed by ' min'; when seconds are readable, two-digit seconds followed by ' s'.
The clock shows 4 h 46 min
